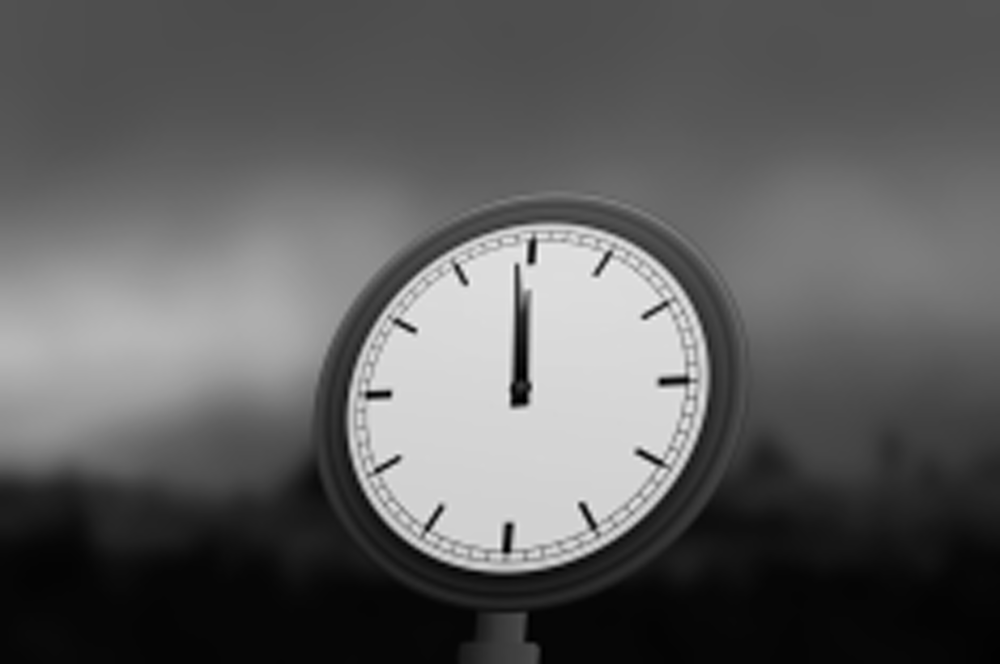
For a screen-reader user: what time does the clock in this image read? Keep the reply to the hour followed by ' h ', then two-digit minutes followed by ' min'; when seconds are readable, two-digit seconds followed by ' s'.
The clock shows 11 h 59 min
